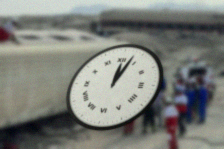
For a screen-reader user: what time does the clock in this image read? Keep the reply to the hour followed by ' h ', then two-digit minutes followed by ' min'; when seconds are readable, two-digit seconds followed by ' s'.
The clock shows 12 h 03 min
